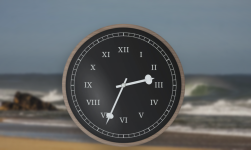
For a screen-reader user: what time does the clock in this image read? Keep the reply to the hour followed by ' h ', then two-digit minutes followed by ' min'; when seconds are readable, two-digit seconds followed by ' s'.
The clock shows 2 h 34 min
